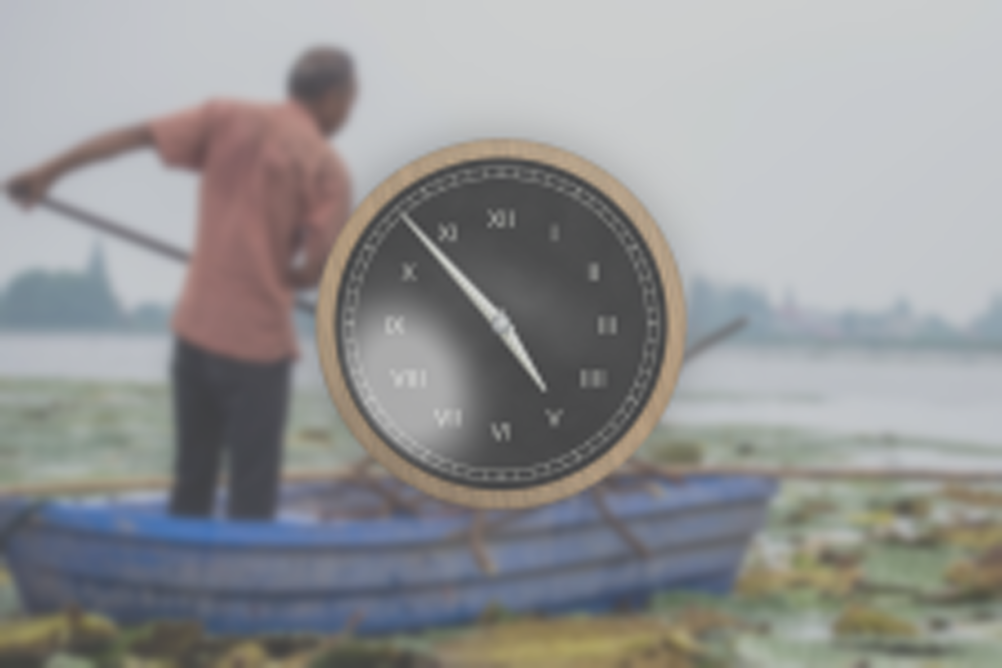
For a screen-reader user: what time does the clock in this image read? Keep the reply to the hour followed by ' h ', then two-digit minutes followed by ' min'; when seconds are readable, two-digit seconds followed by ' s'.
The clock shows 4 h 53 min
